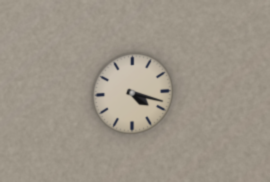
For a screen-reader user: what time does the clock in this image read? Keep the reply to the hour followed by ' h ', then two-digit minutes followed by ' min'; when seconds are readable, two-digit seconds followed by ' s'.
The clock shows 4 h 18 min
